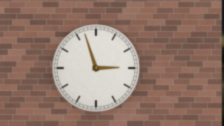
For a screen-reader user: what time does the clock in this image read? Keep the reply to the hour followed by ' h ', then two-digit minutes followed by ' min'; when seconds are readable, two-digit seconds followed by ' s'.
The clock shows 2 h 57 min
